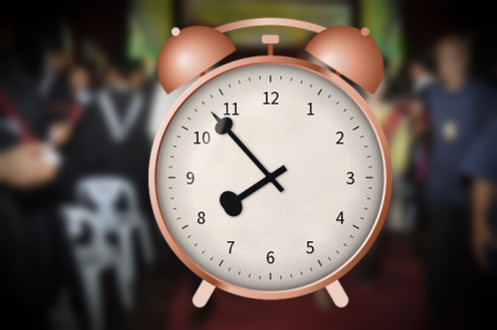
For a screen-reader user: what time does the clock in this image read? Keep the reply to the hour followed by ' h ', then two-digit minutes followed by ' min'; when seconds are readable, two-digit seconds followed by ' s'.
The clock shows 7 h 53 min
